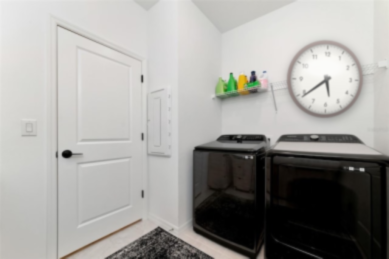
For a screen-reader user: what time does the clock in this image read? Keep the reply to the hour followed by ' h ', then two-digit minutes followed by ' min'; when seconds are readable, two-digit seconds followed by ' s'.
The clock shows 5 h 39 min
